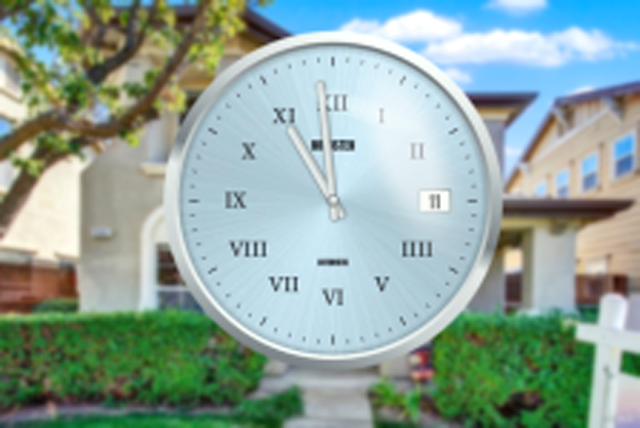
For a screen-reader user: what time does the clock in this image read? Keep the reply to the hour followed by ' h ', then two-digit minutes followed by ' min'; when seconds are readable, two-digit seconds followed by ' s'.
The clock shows 10 h 59 min
